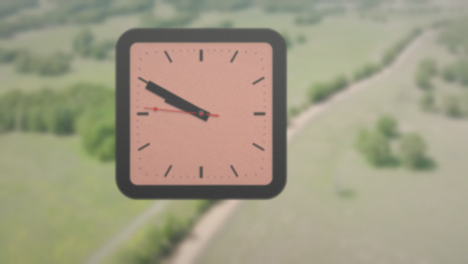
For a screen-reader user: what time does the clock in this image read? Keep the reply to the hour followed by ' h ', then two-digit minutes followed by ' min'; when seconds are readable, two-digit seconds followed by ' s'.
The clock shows 9 h 49 min 46 s
